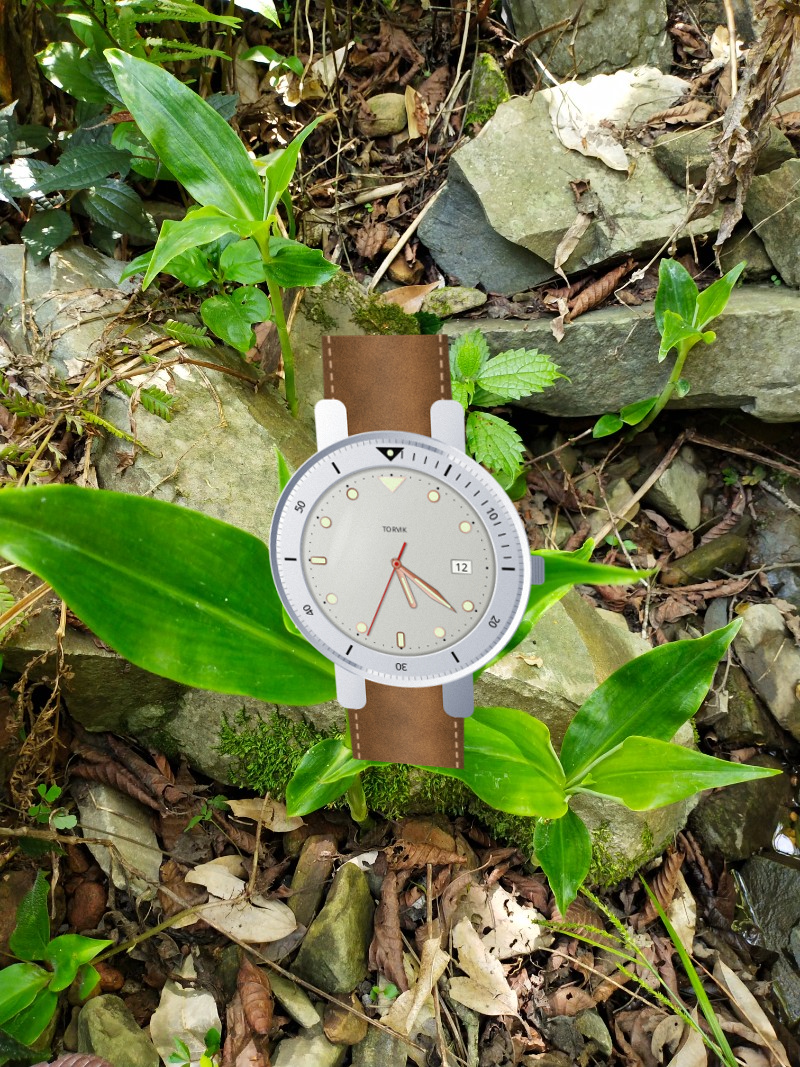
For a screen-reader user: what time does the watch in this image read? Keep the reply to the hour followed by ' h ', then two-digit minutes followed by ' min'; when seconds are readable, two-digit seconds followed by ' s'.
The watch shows 5 h 21 min 34 s
